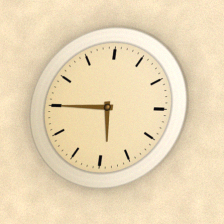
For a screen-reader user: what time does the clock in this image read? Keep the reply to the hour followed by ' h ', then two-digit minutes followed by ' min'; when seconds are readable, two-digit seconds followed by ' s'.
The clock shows 5 h 45 min
